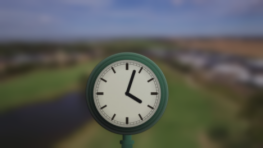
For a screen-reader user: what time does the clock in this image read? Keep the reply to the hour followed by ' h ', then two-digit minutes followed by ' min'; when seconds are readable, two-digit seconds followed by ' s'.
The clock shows 4 h 03 min
